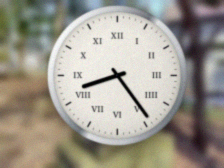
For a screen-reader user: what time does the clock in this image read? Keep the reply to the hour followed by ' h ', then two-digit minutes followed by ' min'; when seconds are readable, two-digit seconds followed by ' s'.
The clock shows 8 h 24 min
